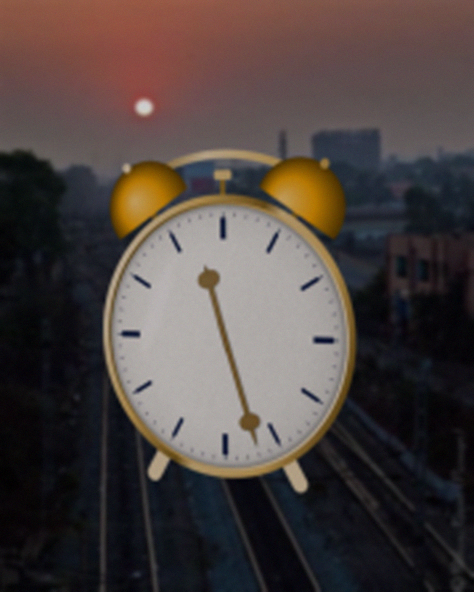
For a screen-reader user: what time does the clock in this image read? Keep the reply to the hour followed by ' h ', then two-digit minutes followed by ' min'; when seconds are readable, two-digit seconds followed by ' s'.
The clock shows 11 h 27 min
